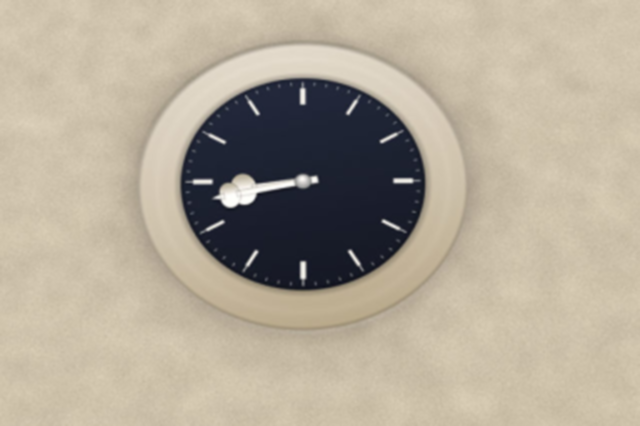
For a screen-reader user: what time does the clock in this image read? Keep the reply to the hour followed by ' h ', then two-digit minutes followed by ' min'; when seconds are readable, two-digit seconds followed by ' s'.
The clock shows 8 h 43 min
